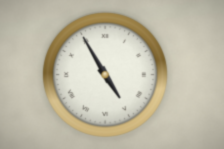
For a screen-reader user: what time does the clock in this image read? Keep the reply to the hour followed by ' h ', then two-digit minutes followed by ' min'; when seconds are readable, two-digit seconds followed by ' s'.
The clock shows 4 h 55 min
